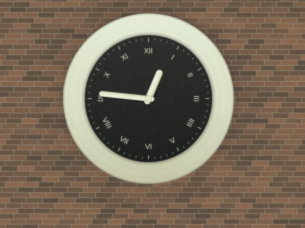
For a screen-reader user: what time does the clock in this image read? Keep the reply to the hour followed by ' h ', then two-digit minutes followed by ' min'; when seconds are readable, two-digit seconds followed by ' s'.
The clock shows 12 h 46 min
